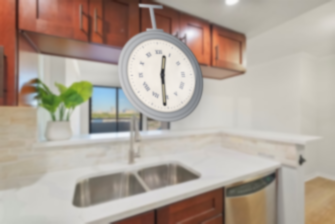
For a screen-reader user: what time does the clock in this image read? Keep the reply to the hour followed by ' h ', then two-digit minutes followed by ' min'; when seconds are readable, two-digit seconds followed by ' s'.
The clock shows 12 h 31 min
